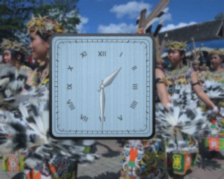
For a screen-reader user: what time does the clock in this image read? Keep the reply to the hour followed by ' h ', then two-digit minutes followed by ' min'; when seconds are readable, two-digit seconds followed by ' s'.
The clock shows 1 h 30 min
